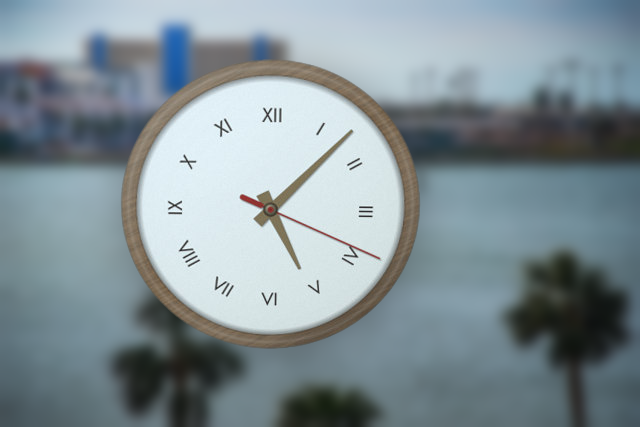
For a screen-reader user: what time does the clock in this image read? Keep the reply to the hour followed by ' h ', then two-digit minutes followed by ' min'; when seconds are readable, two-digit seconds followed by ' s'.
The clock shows 5 h 07 min 19 s
